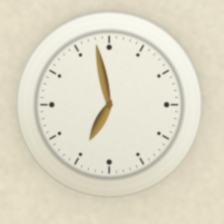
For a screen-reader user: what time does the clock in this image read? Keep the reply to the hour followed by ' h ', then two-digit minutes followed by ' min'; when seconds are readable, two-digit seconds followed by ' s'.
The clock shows 6 h 58 min
